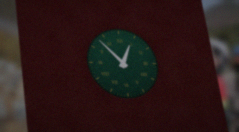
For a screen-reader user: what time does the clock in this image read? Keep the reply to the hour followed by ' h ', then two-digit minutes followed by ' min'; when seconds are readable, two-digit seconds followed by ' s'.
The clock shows 12 h 53 min
